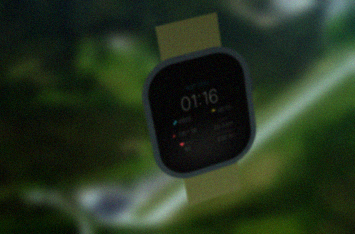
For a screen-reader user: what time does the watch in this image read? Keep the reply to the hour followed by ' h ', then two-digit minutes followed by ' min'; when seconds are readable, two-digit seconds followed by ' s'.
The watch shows 1 h 16 min
